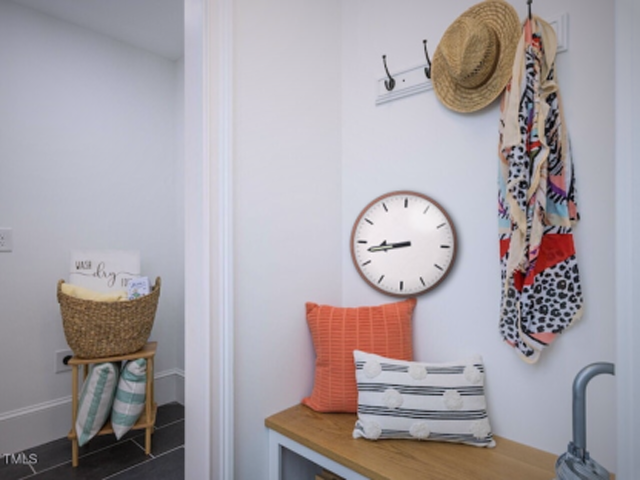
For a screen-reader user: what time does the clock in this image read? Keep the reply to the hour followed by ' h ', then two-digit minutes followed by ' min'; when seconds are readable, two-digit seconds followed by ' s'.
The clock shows 8 h 43 min
